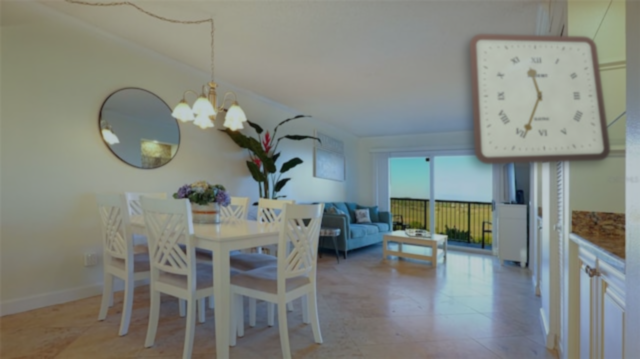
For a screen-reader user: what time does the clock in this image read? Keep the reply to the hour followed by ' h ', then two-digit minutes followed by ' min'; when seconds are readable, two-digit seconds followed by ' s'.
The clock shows 11 h 34 min
